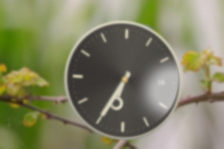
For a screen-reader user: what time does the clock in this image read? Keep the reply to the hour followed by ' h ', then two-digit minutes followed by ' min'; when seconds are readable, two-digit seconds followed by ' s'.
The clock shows 6 h 35 min
